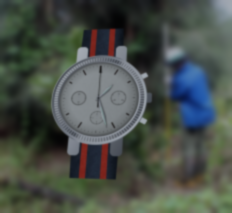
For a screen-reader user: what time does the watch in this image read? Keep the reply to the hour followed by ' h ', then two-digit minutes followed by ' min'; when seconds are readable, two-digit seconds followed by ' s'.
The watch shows 1 h 27 min
